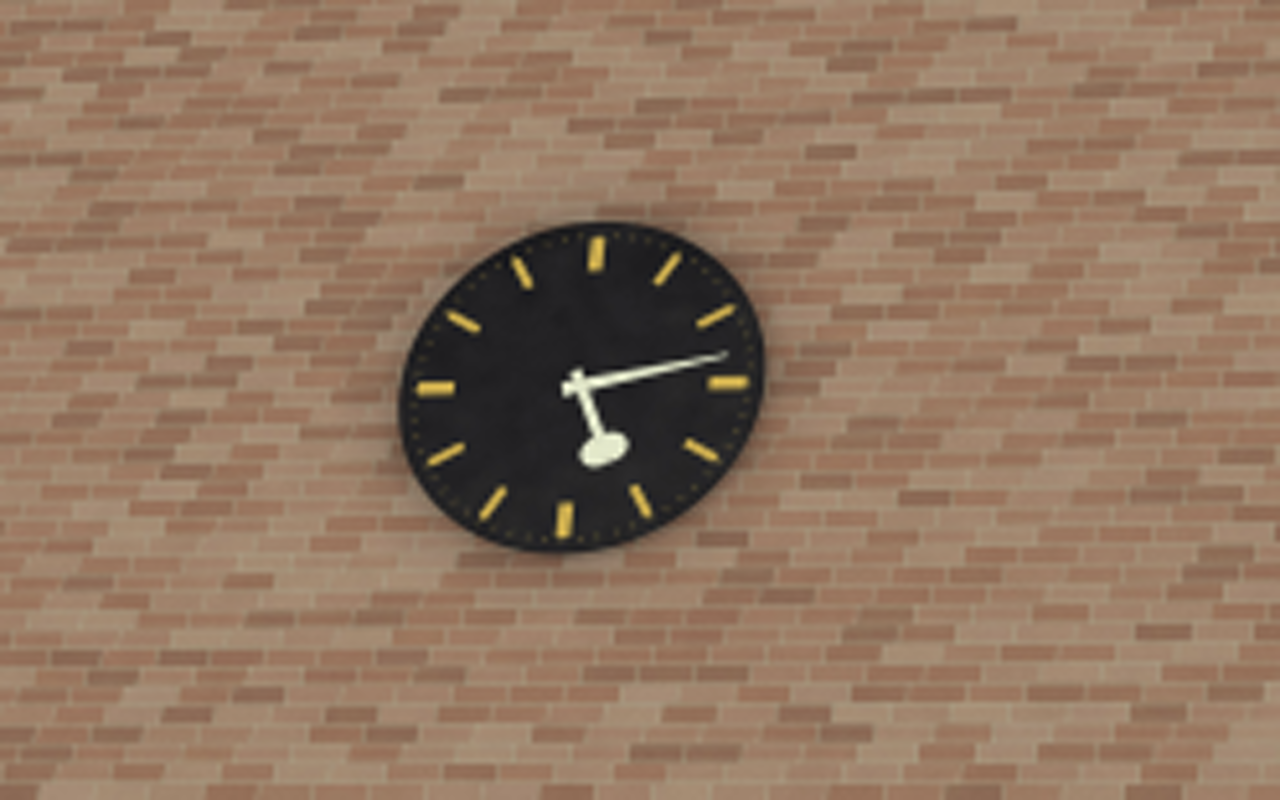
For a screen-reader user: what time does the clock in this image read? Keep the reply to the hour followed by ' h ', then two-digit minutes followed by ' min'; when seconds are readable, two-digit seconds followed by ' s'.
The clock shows 5 h 13 min
